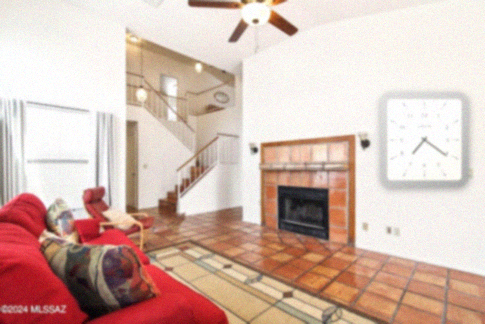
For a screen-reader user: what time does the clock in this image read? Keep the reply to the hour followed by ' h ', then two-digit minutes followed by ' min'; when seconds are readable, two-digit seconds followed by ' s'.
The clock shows 7 h 21 min
